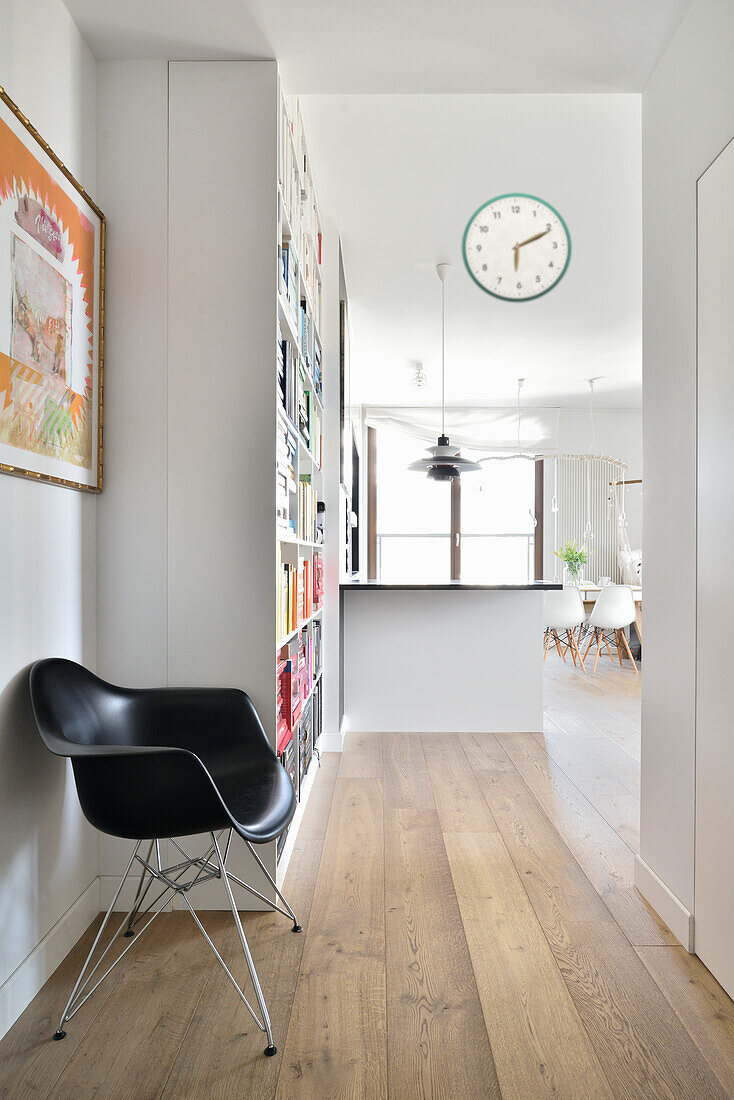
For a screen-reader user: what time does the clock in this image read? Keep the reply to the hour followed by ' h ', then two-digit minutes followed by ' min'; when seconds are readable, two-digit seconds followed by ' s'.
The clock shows 6 h 11 min
